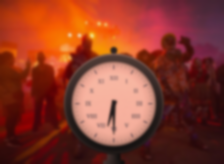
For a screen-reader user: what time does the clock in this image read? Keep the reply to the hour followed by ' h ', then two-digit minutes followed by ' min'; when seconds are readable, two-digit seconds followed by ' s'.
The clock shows 6 h 30 min
